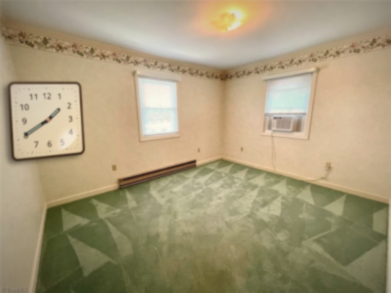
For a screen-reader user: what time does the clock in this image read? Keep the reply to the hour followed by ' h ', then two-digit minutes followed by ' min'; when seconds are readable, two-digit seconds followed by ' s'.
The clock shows 1 h 40 min
